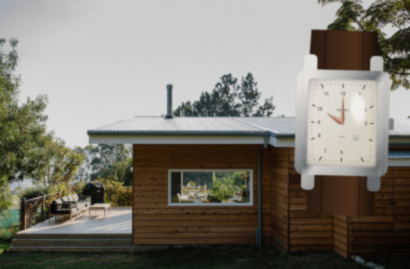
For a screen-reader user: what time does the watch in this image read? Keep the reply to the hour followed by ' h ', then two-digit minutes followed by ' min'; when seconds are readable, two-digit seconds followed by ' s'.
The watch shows 10 h 00 min
